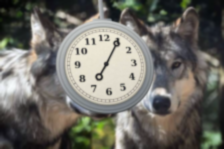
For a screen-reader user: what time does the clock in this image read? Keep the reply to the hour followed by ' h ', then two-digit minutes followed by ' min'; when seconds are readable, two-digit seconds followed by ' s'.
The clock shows 7 h 05 min
